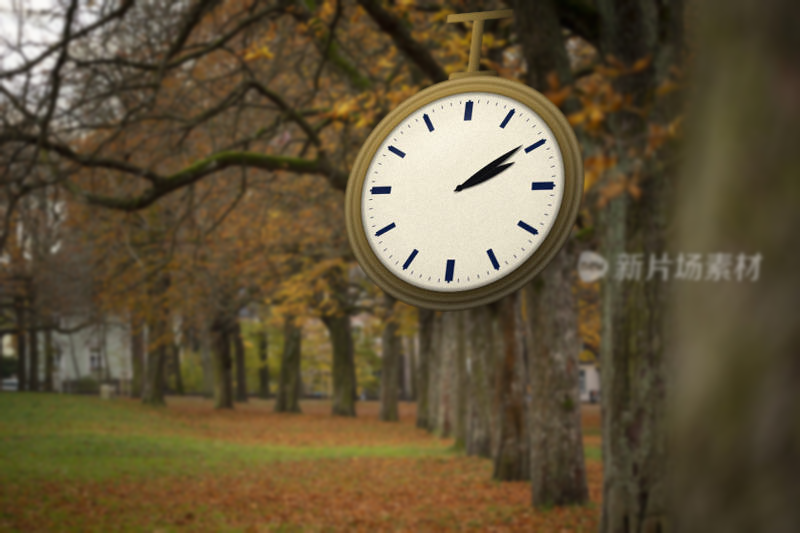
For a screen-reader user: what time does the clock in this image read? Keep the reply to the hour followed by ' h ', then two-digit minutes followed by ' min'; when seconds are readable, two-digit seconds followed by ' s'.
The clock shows 2 h 09 min
